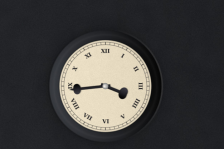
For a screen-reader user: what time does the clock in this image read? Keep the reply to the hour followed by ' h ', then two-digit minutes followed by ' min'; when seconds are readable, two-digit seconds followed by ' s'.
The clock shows 3 h 44 min
